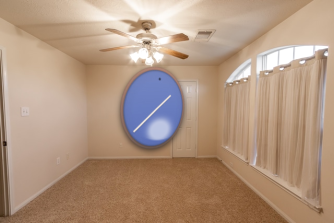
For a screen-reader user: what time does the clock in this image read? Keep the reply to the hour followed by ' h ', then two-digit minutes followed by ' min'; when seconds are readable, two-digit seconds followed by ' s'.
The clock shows 1 h 38 min
